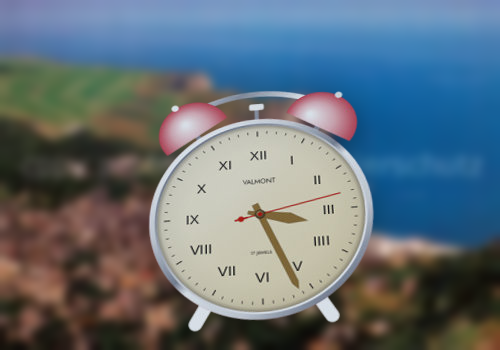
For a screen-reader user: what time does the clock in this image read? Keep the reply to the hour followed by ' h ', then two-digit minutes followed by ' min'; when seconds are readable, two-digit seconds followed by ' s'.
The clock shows 3 h 26 min 13 s
